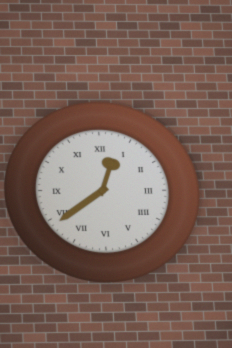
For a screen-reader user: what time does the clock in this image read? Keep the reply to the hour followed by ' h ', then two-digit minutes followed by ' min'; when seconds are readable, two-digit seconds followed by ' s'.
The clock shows 12 h 39 min
